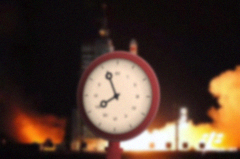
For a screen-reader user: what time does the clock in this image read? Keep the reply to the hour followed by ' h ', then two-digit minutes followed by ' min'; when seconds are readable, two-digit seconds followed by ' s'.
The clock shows 7 h 56 min
